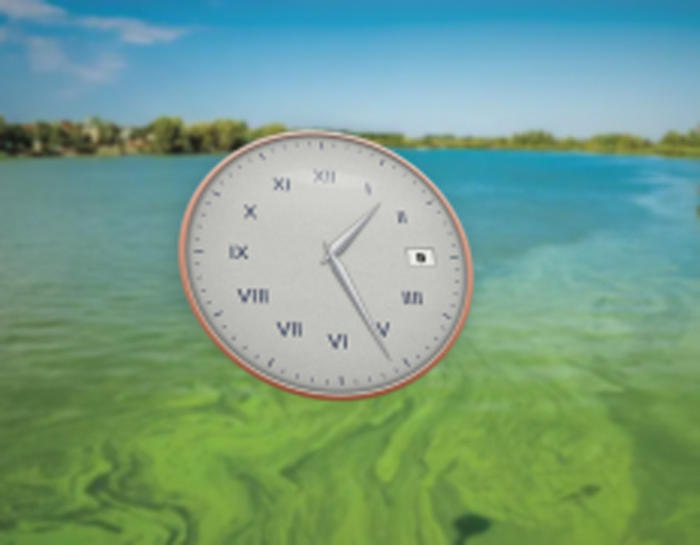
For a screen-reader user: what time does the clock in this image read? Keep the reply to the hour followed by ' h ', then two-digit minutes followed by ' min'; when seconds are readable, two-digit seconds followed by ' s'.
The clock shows 1 h 26 min
